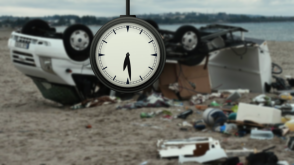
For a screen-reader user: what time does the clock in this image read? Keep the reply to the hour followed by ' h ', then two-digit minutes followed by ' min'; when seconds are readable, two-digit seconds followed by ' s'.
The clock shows 6 h 29 min
